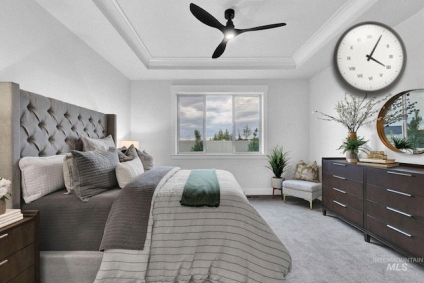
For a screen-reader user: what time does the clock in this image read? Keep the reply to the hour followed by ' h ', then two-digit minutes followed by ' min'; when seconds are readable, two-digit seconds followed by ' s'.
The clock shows 4 h 05 min
